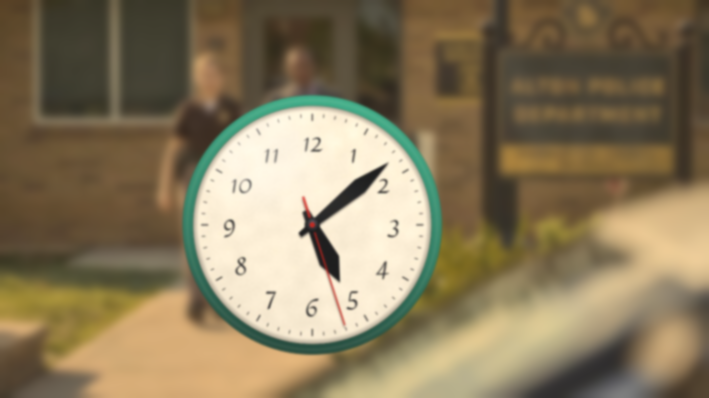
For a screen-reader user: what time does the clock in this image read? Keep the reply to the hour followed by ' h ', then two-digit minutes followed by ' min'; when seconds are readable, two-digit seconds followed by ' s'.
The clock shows 5 h 08 min 27 s
